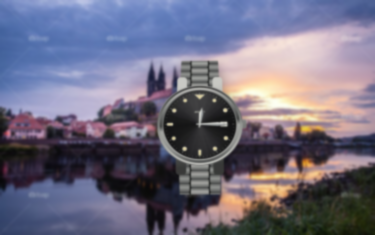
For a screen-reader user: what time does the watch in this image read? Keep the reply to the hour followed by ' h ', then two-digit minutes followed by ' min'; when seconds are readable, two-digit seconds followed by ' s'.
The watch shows 12 h 15 min
